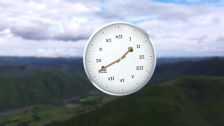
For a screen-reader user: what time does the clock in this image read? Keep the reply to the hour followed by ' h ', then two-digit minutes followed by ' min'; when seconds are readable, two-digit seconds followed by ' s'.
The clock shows 1 h 41 min
